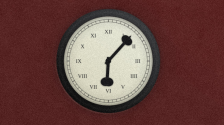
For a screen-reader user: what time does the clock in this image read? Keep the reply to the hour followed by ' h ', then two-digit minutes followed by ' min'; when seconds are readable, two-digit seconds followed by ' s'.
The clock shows 6 h 07 min
